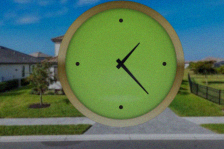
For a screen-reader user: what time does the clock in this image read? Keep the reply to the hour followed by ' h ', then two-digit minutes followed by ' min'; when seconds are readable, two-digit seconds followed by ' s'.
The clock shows 1 h 23 min
